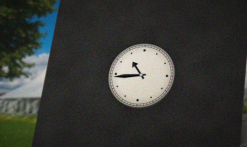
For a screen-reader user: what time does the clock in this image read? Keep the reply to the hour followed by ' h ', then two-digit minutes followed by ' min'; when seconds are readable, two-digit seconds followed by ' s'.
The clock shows 10 h 44 min
